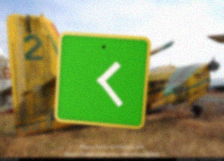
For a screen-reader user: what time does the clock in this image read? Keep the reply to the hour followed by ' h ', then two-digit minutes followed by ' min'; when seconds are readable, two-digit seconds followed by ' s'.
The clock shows 1 h 23 min
